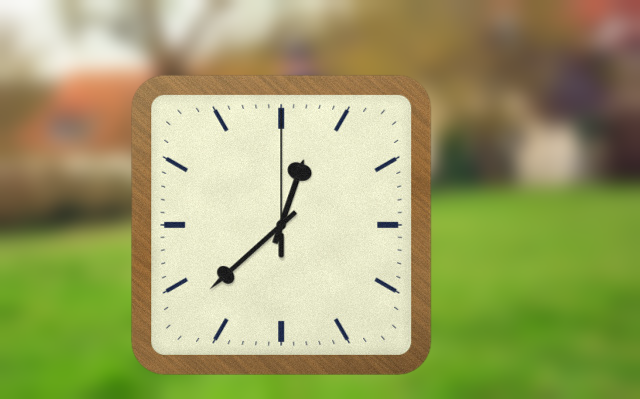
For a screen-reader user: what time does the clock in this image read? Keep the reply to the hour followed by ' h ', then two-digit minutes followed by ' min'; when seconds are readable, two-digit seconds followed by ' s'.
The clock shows 12 h 38 min 00 s
